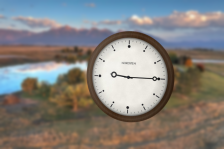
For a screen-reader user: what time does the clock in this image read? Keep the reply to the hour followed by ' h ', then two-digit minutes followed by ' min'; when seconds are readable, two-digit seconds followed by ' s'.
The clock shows 9 h 15 min
